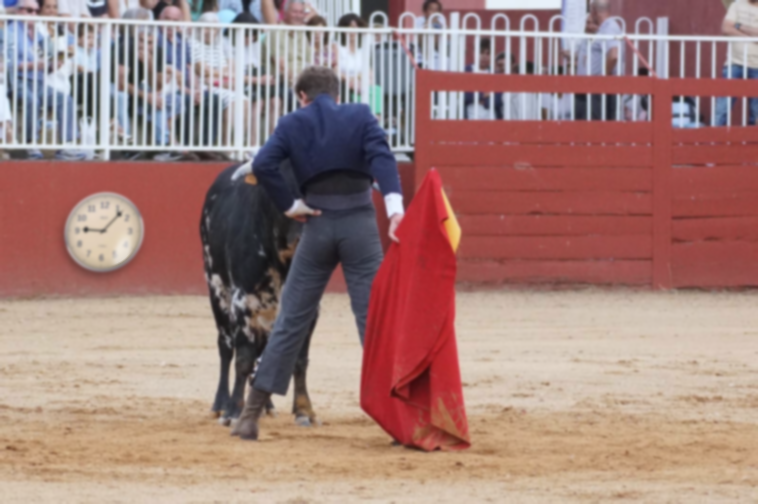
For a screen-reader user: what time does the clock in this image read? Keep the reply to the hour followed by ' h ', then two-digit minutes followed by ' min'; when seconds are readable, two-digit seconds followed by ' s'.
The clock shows 9 h 07 min
